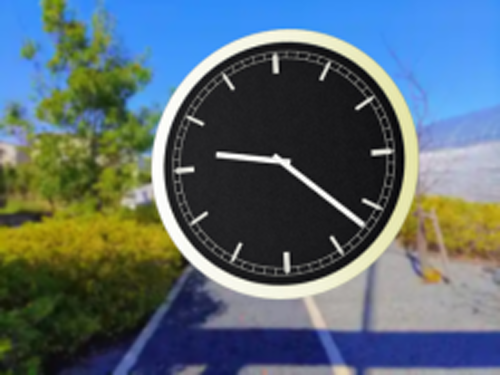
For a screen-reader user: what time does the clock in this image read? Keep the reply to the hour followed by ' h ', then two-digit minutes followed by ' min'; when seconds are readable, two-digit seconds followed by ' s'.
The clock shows 9 h 22 min
